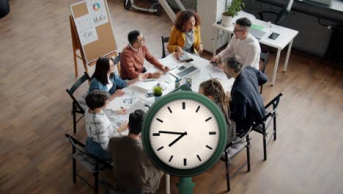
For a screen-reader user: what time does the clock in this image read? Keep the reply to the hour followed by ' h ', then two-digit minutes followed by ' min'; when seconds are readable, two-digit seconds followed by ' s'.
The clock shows 7 h 46 min
